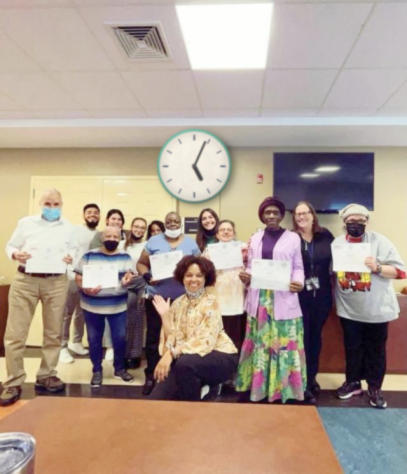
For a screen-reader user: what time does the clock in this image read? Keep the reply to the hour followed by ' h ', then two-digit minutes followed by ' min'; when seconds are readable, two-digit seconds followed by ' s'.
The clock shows 5 h 04 min
